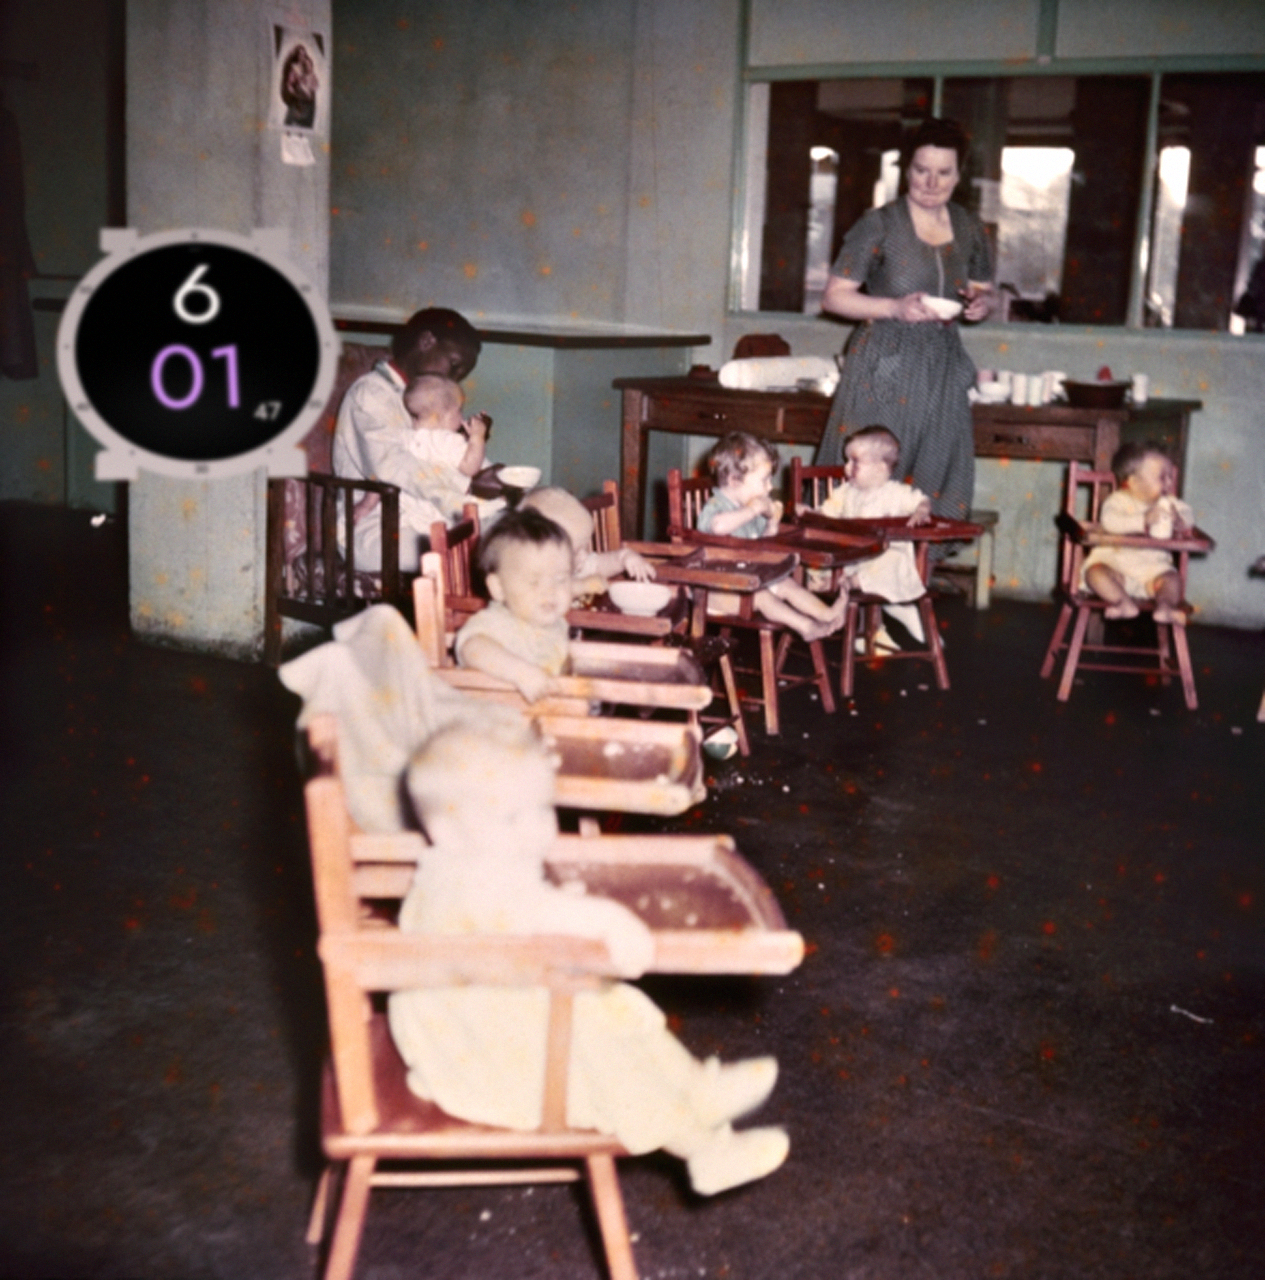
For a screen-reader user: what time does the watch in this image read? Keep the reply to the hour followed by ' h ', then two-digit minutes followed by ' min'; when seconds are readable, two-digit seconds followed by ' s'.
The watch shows 6 h 01 min 47 s
